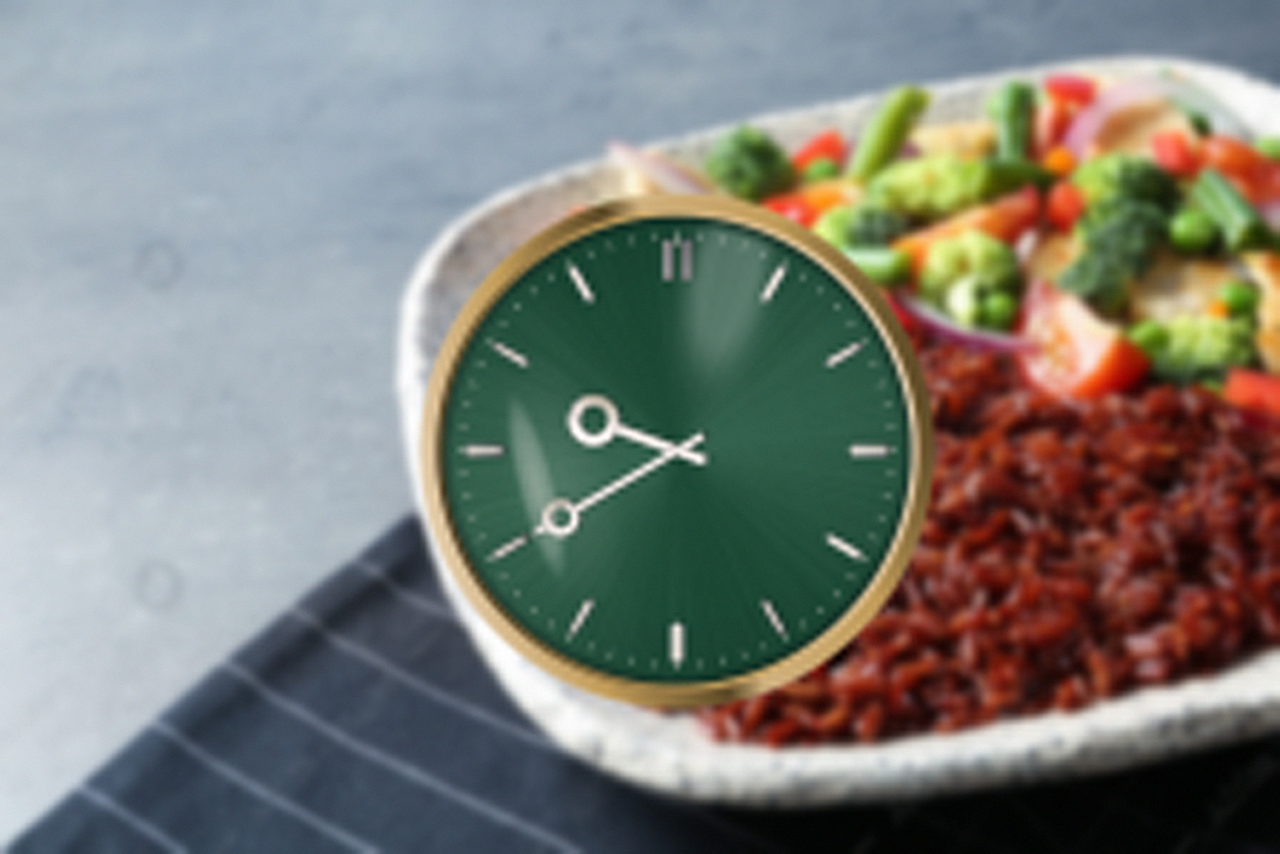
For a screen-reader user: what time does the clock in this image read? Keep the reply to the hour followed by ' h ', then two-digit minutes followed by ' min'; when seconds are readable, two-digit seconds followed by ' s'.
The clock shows 9 h 40 min
